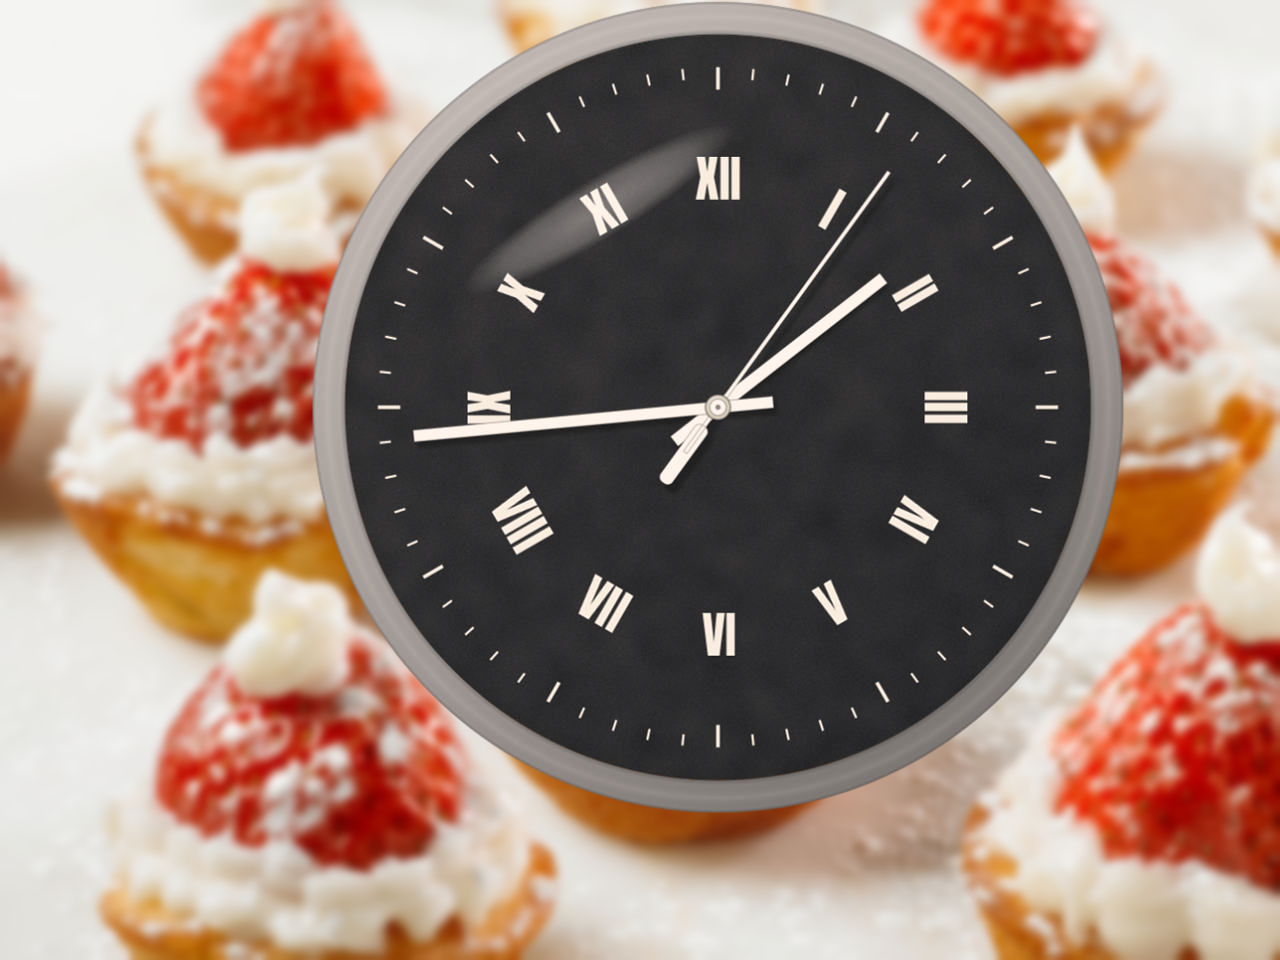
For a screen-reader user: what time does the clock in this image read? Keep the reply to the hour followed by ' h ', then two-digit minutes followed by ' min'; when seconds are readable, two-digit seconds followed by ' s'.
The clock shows 1 h 44 min 06 s
